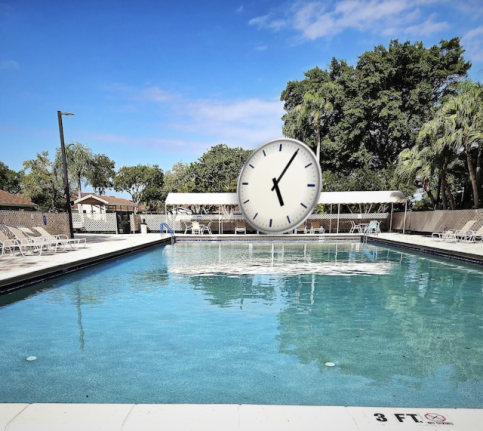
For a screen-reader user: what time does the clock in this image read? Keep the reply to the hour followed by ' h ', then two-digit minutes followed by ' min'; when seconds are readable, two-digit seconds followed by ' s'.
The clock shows 5 h 05 min
